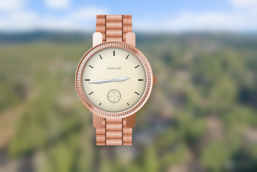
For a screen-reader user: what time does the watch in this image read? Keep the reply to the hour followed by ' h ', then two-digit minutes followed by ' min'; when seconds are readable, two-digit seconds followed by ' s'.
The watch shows 2 h 44 min
